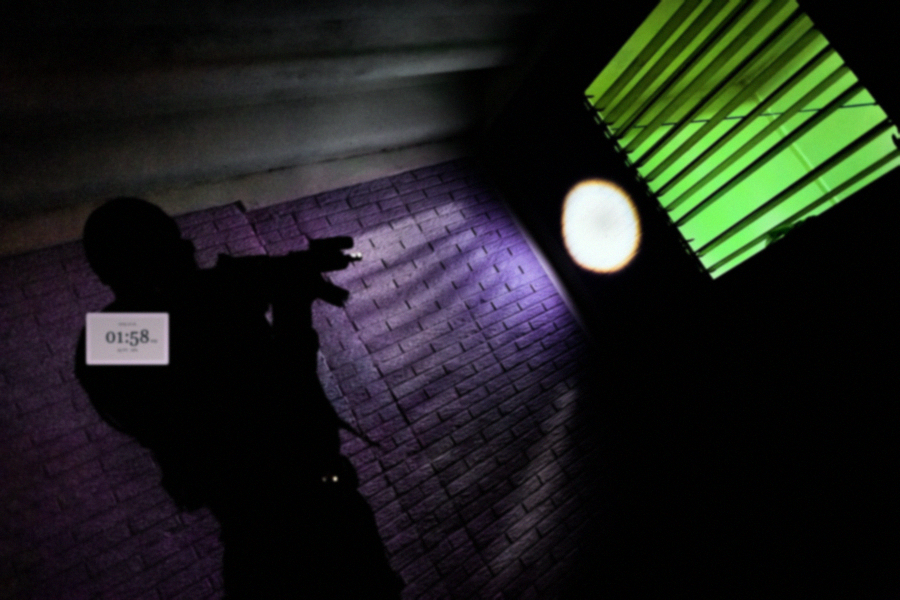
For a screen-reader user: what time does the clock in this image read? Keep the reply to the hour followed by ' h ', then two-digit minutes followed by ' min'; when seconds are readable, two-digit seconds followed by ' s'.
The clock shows 1 h 58 min
